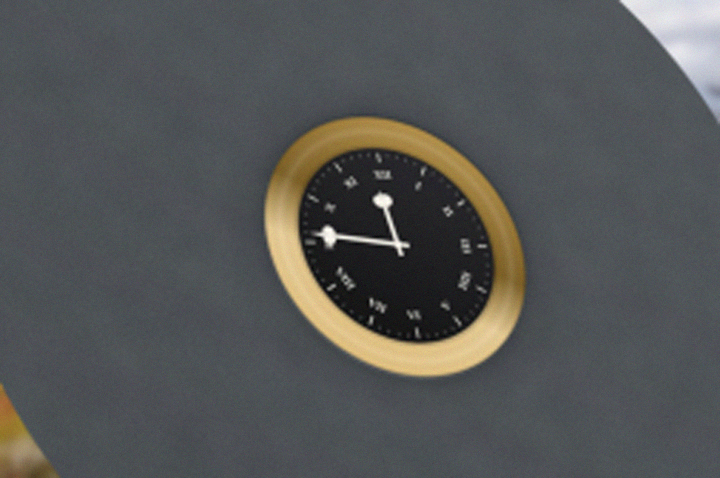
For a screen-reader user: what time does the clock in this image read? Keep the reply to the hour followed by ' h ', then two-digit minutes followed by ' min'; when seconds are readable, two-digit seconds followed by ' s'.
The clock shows 11 h 46 min
